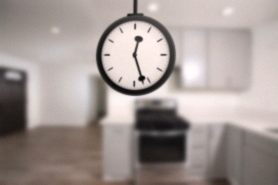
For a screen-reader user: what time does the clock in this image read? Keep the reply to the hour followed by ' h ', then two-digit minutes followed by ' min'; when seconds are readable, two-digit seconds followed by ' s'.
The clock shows 12 h 27 min
